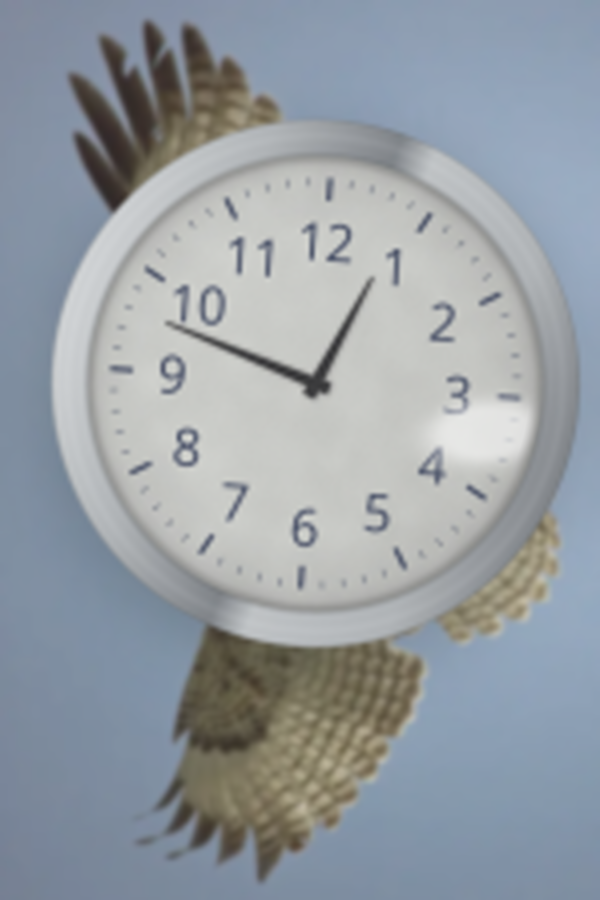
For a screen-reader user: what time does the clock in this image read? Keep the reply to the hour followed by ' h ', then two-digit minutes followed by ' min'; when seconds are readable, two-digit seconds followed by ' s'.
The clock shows 12 h 48 min
